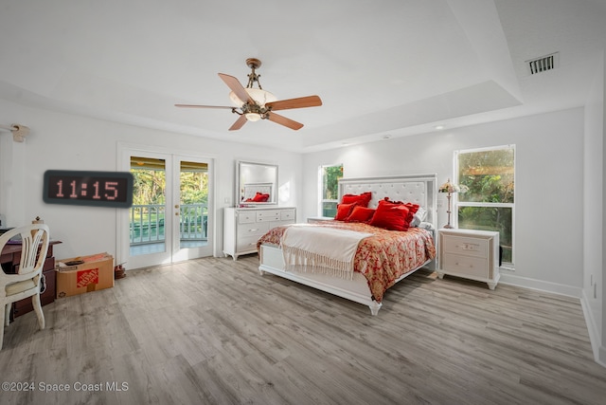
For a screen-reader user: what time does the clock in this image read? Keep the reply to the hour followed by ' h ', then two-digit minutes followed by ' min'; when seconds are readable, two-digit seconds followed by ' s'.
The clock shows 11 h 15 min
